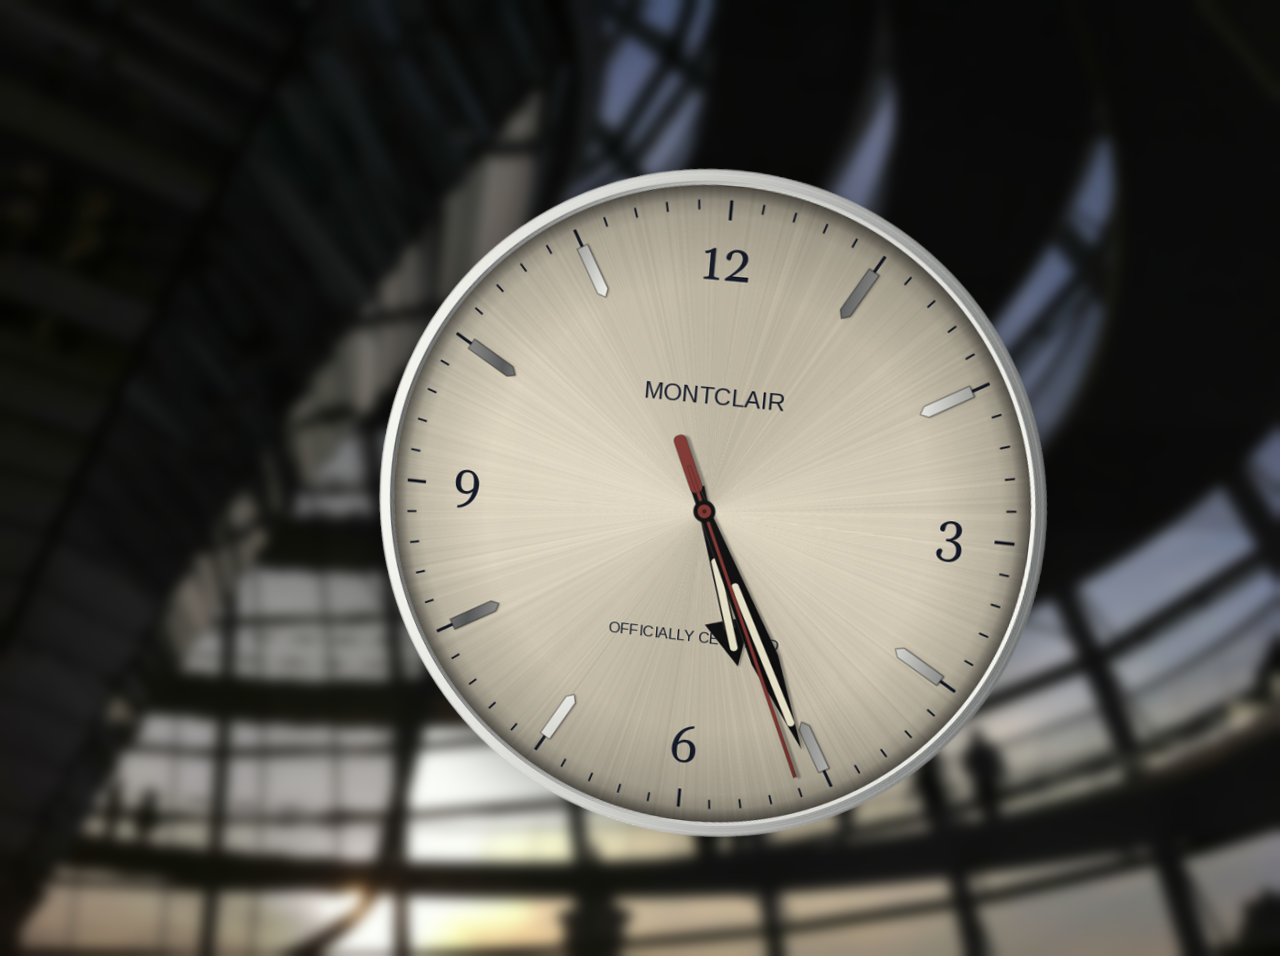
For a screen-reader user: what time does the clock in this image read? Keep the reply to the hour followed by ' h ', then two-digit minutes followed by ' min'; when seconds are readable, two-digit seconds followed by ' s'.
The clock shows 5 h 25 min 26 s
